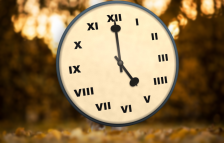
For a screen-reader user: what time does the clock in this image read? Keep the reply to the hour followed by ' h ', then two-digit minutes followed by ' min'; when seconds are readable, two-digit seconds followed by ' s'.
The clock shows 5 h 00 min
